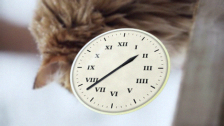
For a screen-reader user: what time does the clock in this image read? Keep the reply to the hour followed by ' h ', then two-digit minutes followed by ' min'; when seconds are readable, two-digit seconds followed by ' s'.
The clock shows 1 h 38 min
